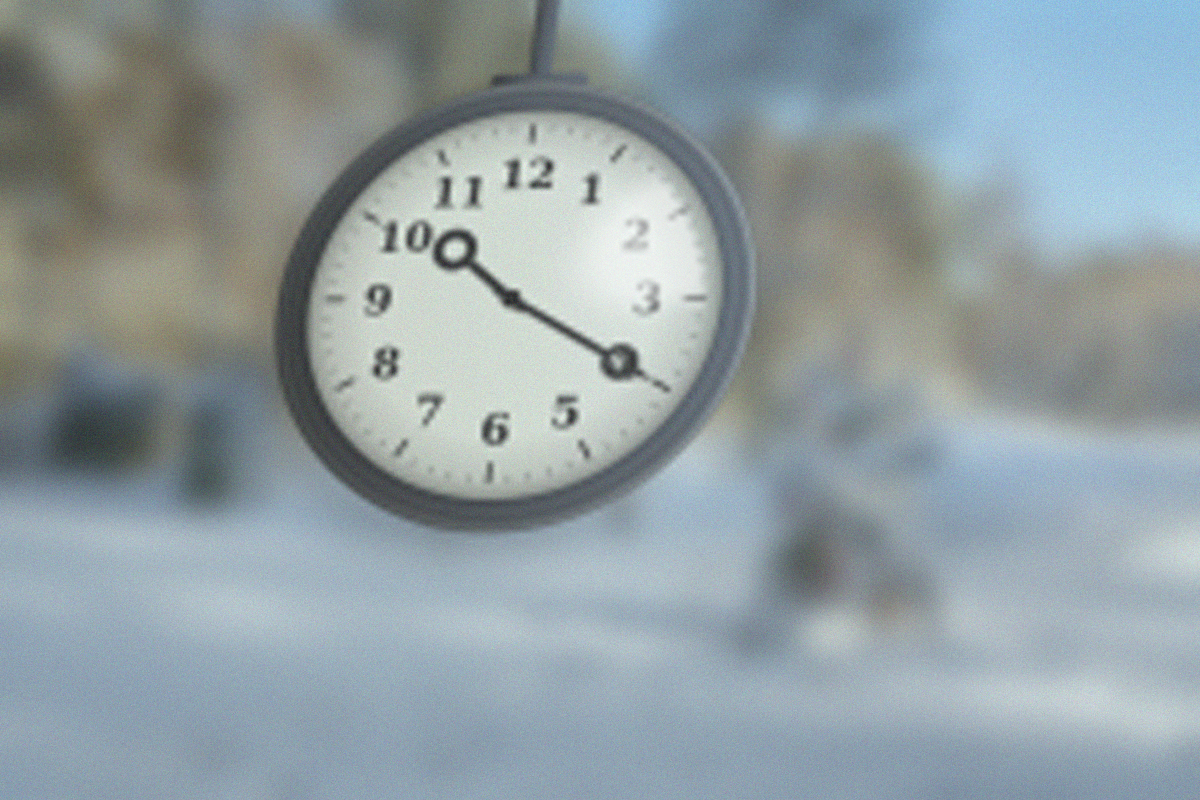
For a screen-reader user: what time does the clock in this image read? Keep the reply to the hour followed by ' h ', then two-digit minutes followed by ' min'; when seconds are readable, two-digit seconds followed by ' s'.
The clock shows 10 h 20 min
